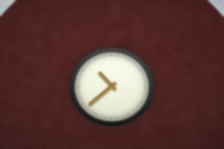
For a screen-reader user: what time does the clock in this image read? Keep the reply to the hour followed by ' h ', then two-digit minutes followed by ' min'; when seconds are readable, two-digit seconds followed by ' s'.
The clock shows 10 h 38 min
